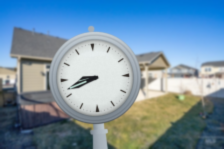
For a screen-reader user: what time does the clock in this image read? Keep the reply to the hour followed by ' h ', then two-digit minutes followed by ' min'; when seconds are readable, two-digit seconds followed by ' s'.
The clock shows 8 h 42 min
